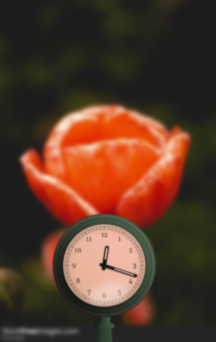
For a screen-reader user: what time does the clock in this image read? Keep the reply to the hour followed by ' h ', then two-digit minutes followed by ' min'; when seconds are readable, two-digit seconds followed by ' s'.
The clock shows 12 h 18 min
